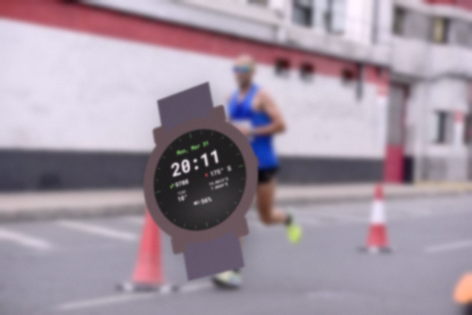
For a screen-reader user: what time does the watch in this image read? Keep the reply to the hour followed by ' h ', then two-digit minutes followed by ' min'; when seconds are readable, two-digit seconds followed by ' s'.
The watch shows 20 h 11 min
